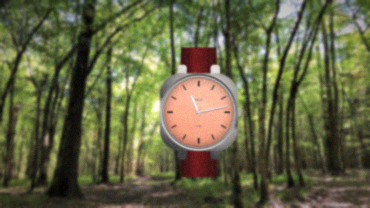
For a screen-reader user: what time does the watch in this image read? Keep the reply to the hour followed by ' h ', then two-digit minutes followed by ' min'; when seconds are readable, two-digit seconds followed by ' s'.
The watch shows 11 h 13 min
